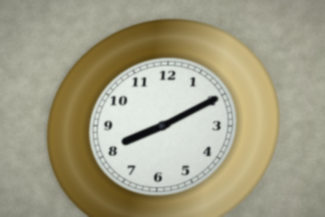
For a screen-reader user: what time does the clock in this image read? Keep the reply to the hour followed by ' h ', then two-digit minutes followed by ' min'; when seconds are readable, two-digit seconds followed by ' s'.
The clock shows 8 h 10 min
